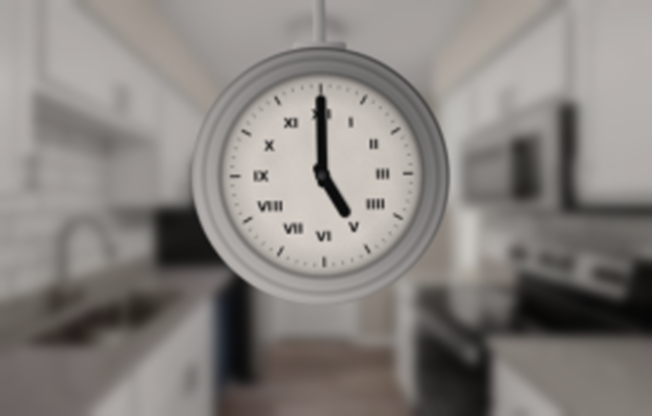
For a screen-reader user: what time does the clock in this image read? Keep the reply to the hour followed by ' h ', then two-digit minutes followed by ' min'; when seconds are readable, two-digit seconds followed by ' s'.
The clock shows 5 h 00 min
